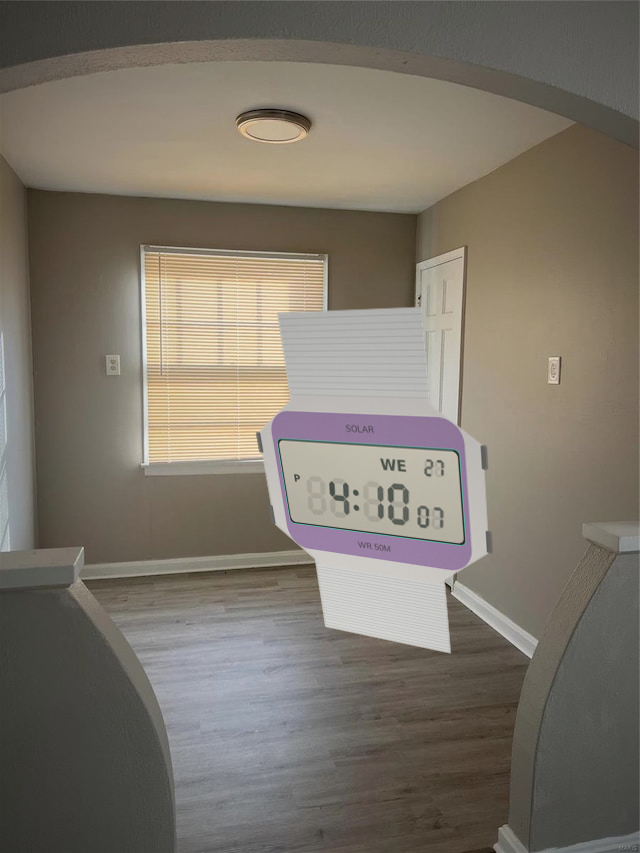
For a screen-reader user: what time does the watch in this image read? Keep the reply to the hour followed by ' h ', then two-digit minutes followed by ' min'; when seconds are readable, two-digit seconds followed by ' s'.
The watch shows 4 h 10 min 07 s
